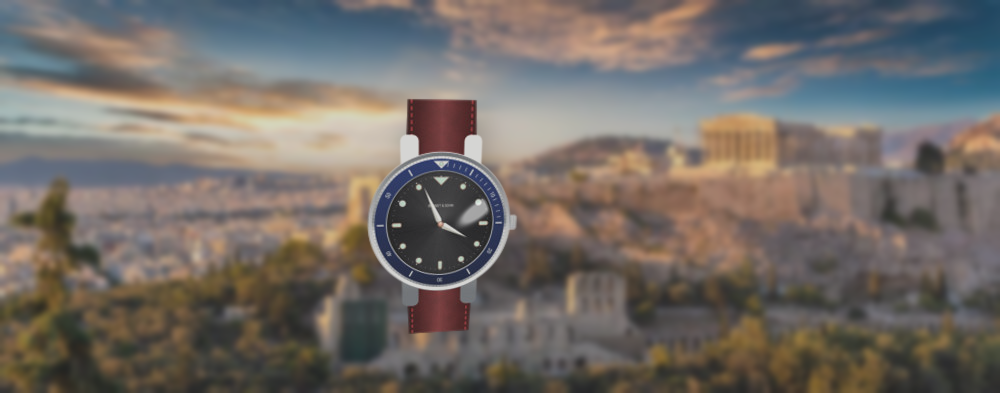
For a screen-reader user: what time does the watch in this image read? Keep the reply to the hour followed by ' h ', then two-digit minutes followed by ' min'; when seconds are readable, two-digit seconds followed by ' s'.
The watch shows 3 h 56 min
